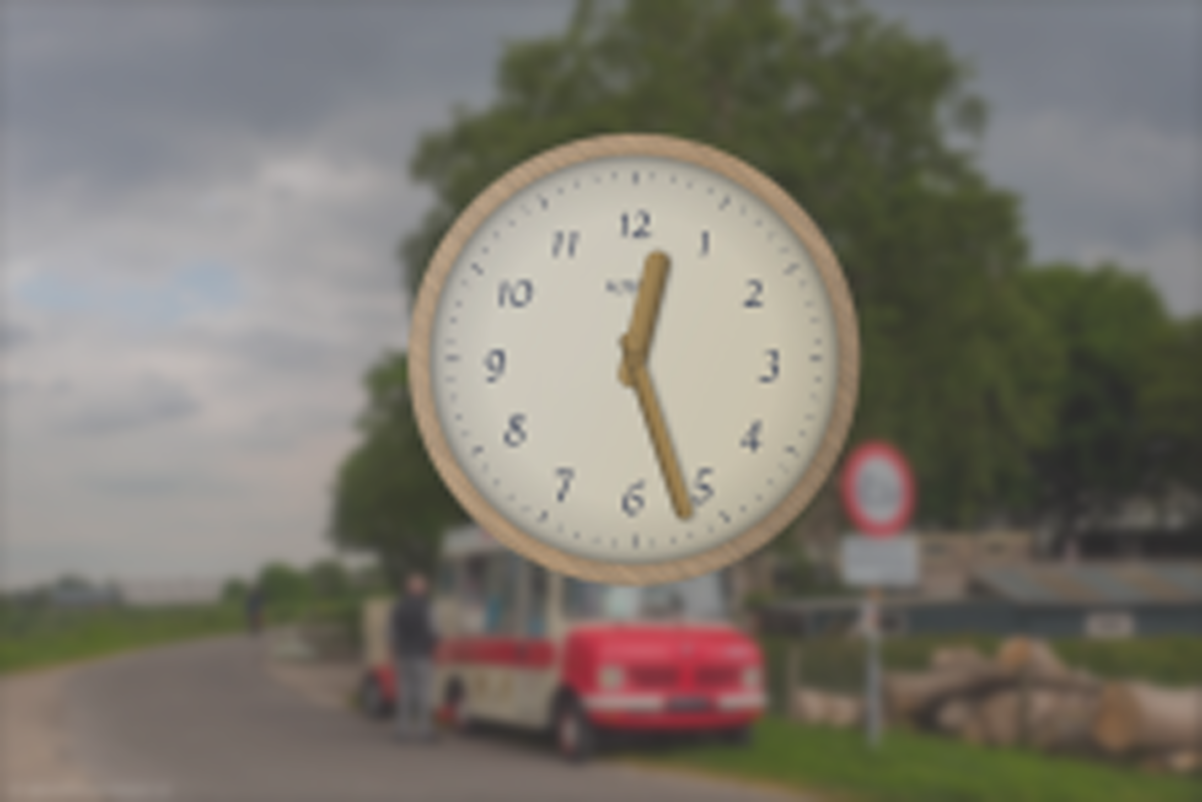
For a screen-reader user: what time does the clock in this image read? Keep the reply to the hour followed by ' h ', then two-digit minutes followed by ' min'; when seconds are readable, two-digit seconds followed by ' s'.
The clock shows 12 h 27 min
